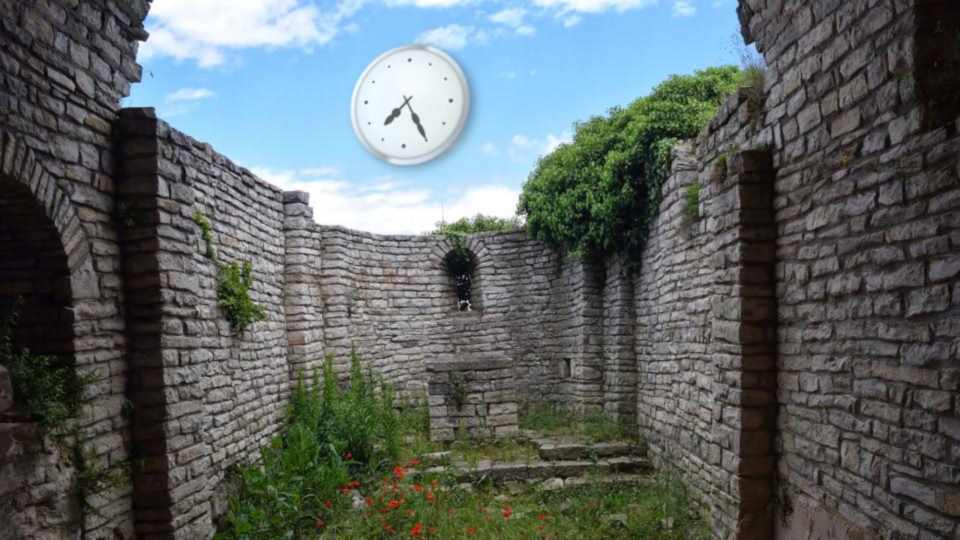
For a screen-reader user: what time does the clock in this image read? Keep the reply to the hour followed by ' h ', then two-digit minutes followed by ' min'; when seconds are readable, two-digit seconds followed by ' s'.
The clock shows 7 h 25 min
